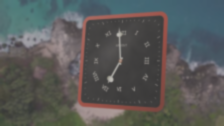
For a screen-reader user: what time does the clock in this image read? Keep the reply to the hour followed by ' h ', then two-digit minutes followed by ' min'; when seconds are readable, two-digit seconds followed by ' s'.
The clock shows 6 h 59 min
